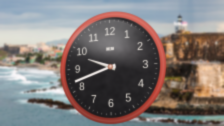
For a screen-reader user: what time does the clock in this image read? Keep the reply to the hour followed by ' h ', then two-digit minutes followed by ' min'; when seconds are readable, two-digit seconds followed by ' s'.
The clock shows 9 h 42 min
